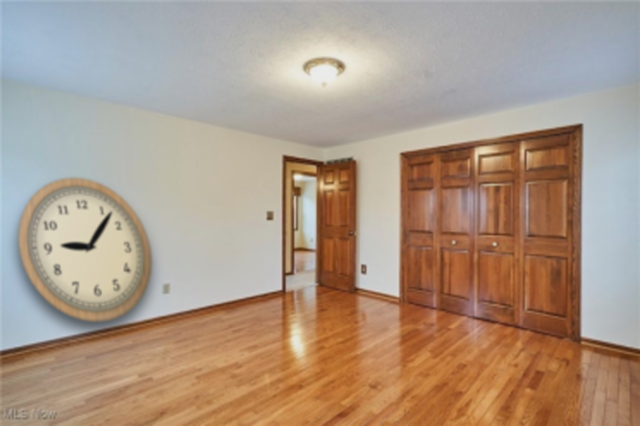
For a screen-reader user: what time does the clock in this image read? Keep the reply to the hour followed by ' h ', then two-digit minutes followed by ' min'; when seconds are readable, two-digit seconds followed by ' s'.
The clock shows 9 h 07 min
